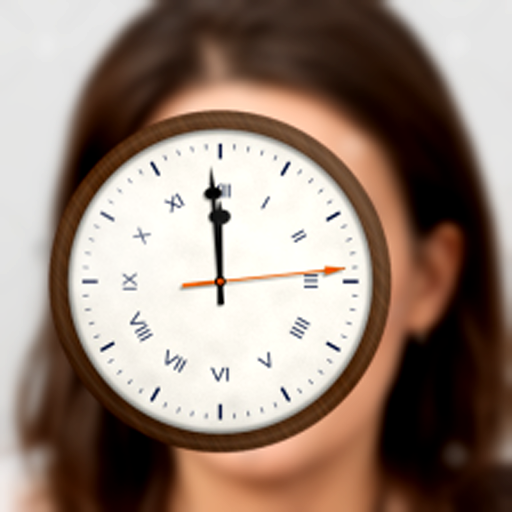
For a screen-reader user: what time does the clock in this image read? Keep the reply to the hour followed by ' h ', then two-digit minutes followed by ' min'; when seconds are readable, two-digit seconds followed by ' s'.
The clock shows 11 h 59 min 14 s
